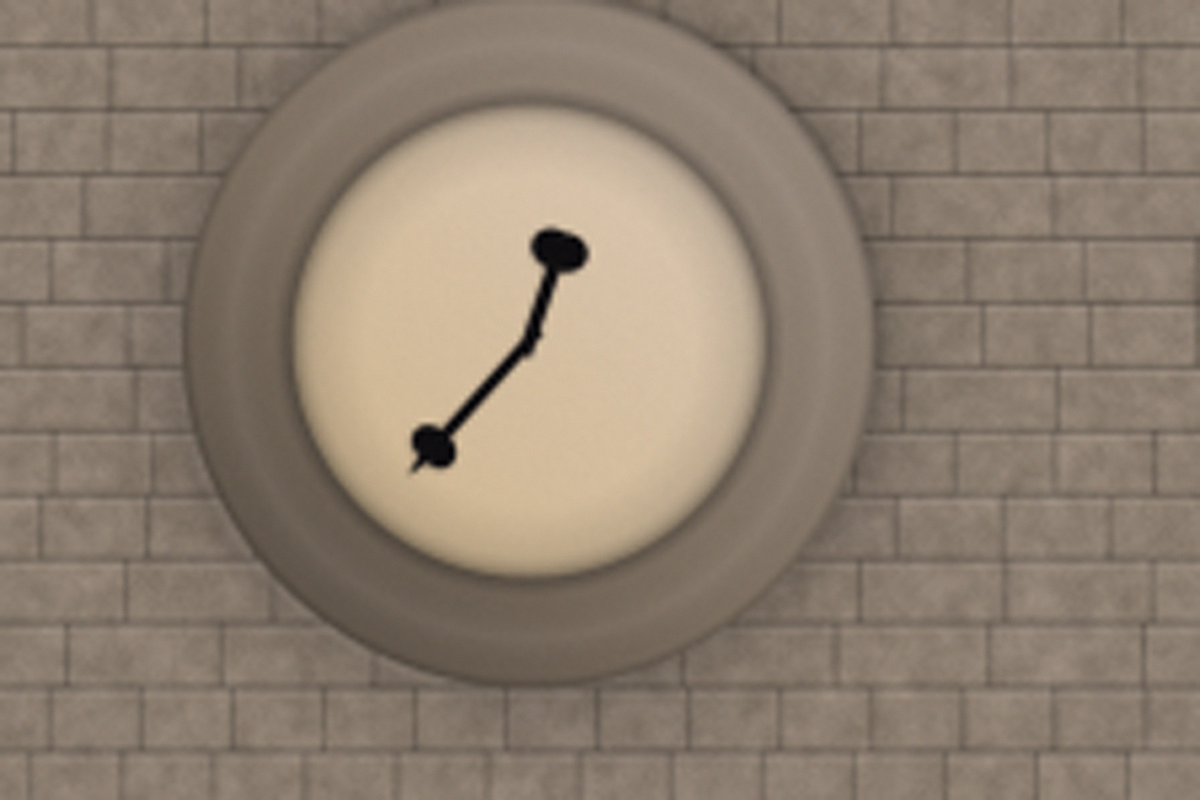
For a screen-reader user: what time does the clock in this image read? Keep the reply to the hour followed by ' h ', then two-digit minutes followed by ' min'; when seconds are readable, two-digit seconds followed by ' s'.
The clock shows 12 h 37 min
